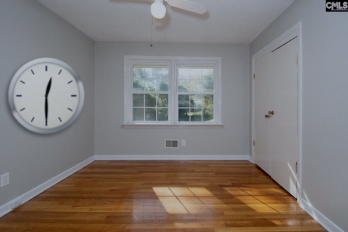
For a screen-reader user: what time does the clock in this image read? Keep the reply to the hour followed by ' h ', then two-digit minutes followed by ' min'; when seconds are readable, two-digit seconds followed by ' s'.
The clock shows 12 h 30 min
